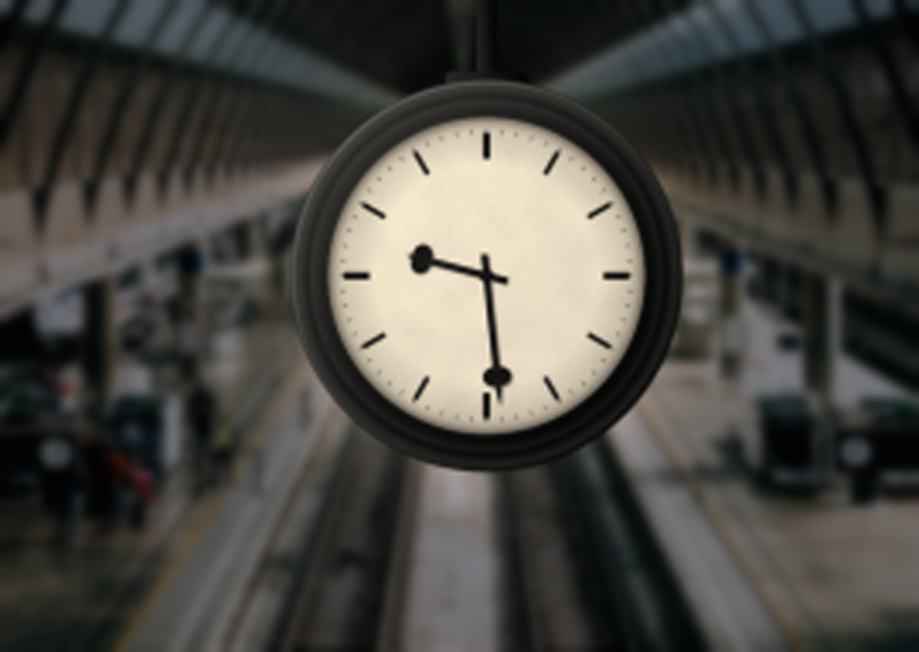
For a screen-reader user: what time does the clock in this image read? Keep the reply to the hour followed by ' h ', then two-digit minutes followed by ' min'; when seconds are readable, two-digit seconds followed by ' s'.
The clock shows 9 h 29 min
